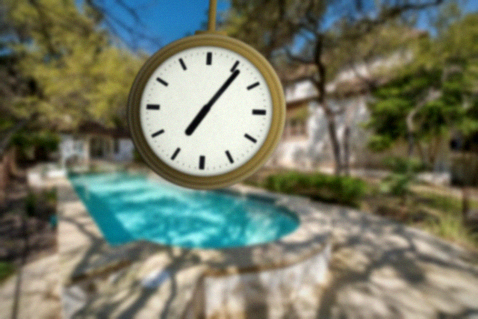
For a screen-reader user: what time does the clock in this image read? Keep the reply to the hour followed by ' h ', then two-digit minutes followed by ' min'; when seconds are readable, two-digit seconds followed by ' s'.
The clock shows 7 h 06 min
